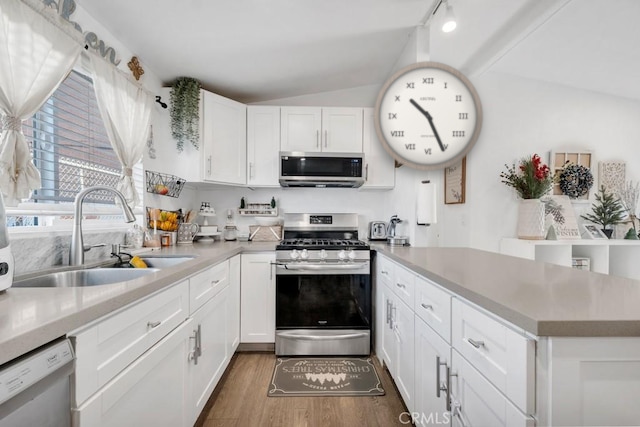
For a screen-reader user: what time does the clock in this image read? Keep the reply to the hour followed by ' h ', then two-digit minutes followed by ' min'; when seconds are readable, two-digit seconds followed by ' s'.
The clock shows 10 h 26 min
